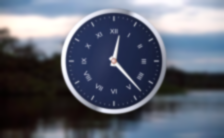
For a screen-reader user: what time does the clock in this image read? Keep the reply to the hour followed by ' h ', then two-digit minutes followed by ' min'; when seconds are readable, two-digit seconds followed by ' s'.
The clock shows 12 h 23 min
